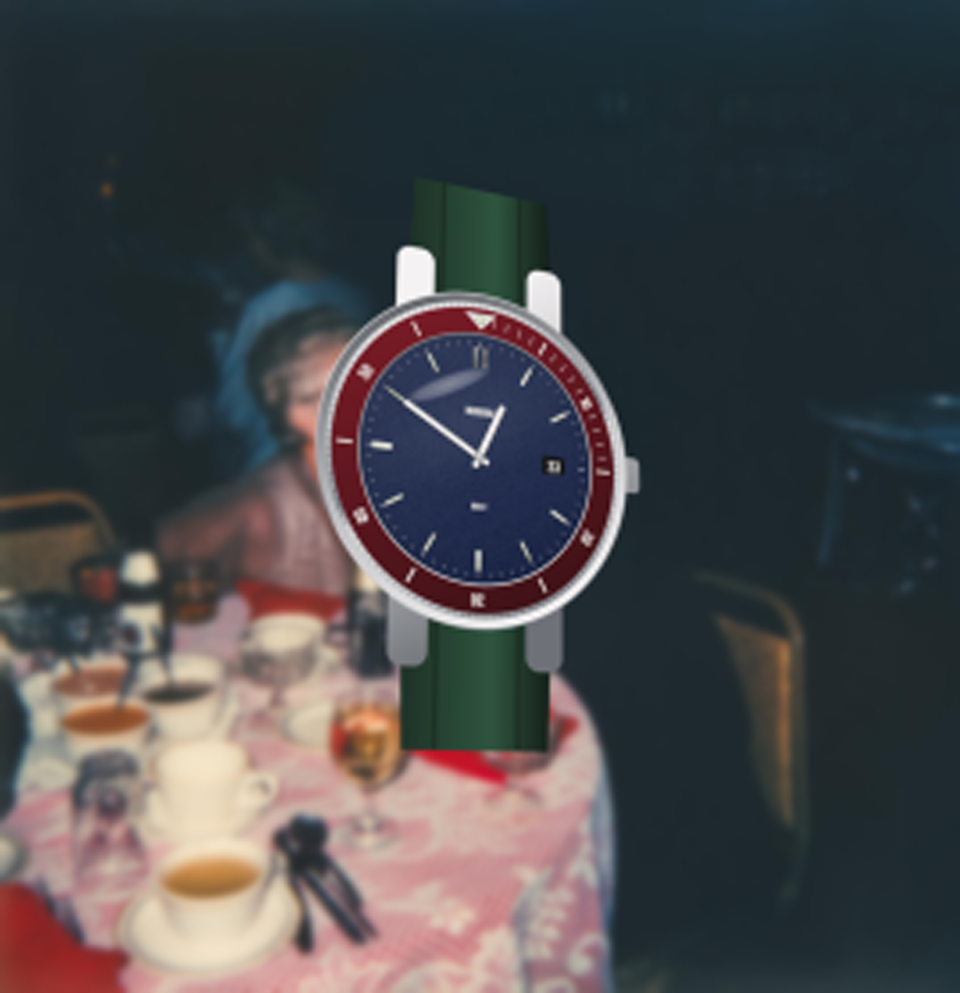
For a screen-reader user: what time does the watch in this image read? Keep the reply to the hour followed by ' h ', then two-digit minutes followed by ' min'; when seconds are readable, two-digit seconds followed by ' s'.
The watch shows 12 h 50 min
